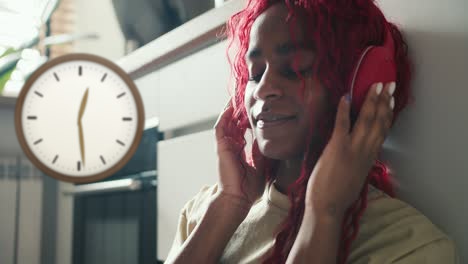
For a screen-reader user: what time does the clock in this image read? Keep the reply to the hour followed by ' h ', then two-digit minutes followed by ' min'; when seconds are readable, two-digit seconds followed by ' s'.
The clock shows 12 h 29 min
